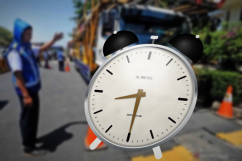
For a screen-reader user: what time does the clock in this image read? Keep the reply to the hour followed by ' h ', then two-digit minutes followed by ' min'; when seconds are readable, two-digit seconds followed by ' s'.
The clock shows 8 h 30 min
